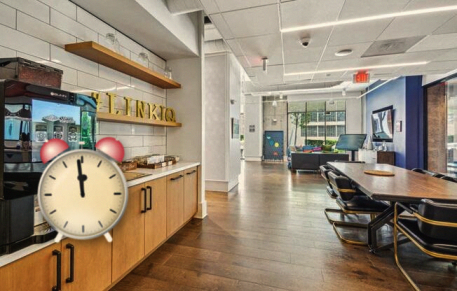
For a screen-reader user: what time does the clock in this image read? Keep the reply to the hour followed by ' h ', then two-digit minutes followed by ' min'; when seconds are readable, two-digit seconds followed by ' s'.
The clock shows 11 h 59 min
